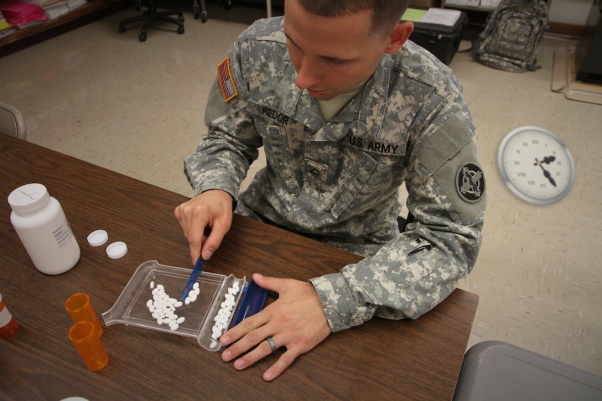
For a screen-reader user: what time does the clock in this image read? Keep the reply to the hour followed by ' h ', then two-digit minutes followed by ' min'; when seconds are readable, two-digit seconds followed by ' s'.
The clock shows 2 h 25 min
